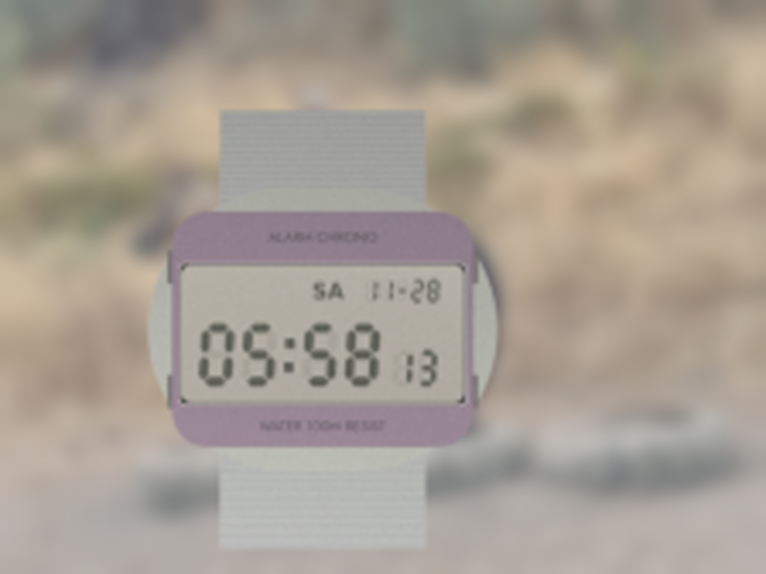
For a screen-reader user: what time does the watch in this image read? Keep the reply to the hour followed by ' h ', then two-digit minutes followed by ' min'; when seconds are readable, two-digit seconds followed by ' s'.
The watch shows 5 h 58 min 13 s
